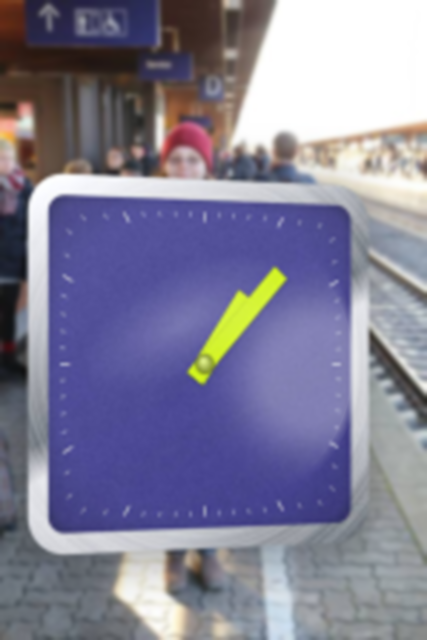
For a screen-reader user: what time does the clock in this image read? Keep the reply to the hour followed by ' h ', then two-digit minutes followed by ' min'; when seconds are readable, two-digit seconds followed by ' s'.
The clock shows 1 h 07 min
